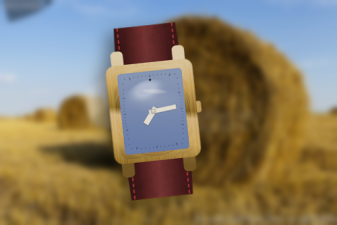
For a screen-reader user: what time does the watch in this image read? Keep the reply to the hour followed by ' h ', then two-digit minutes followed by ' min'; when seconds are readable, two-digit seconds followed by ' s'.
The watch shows 7 h 14 min
